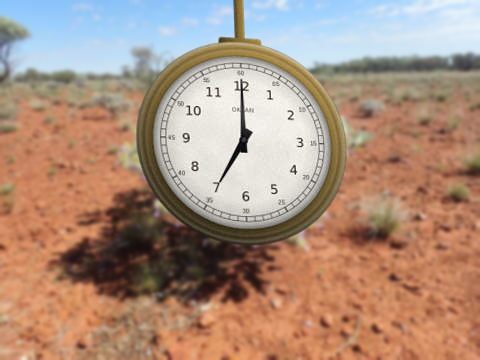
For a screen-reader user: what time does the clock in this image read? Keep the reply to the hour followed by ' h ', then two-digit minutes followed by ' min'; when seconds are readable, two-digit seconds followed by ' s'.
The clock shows 7 h 00 min
